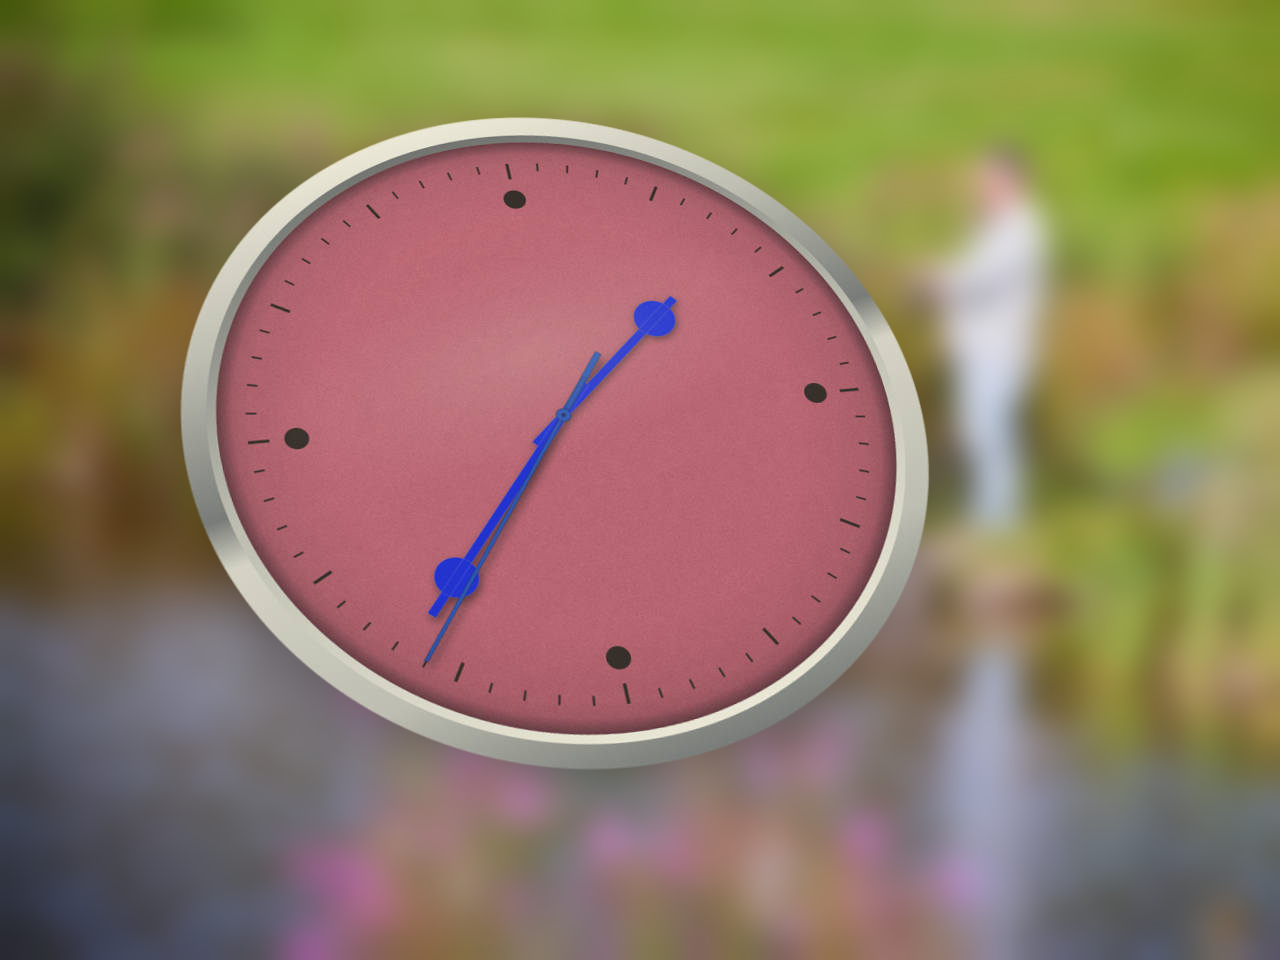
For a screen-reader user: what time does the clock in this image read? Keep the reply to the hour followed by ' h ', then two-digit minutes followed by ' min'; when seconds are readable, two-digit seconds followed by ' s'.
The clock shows 1 h 36 min 36 s
